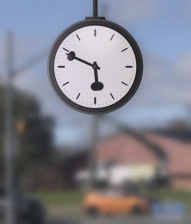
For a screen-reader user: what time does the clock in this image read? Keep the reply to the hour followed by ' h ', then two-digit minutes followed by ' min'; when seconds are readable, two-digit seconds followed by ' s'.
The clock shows 5 h 49 min
